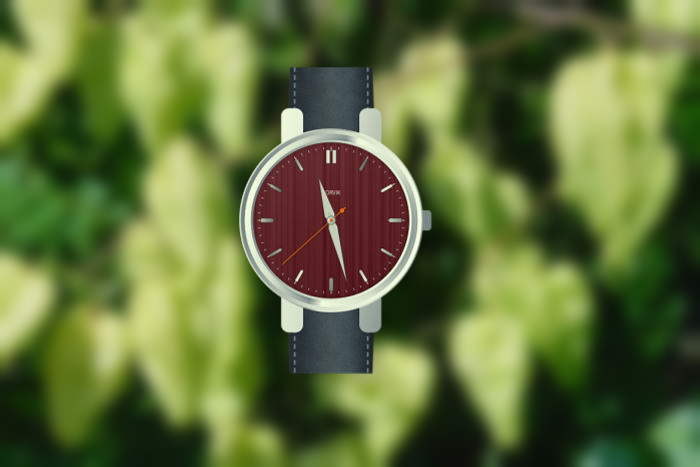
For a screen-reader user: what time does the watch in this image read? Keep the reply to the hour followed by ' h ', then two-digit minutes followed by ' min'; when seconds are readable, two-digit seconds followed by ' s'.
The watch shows 11 h 27 min 38 s
